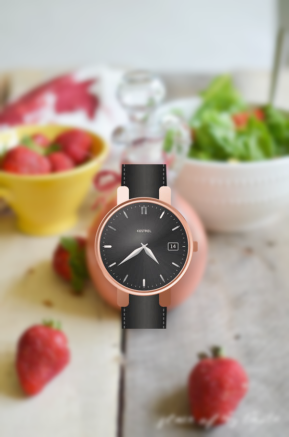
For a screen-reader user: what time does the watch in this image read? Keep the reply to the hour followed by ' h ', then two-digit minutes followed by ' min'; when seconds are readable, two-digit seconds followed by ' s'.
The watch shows 4 h 39 min
